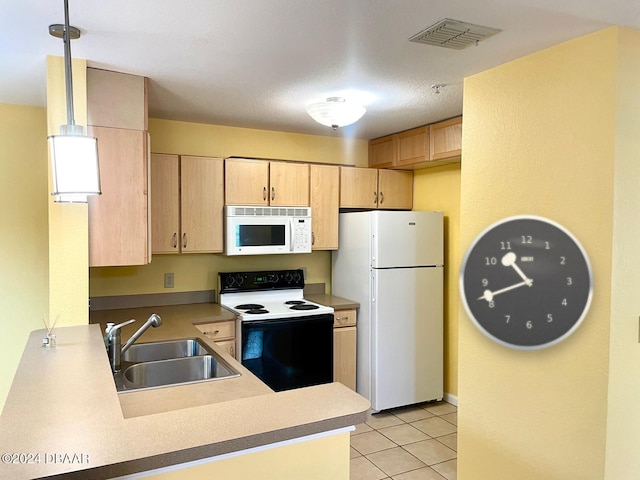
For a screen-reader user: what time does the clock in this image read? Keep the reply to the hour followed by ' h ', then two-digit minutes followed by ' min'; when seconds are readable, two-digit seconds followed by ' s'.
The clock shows 10 h 42 min
